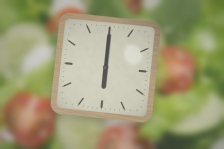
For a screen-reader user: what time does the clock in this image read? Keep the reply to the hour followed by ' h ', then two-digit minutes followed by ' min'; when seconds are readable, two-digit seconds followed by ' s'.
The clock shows 6 h 00 min
